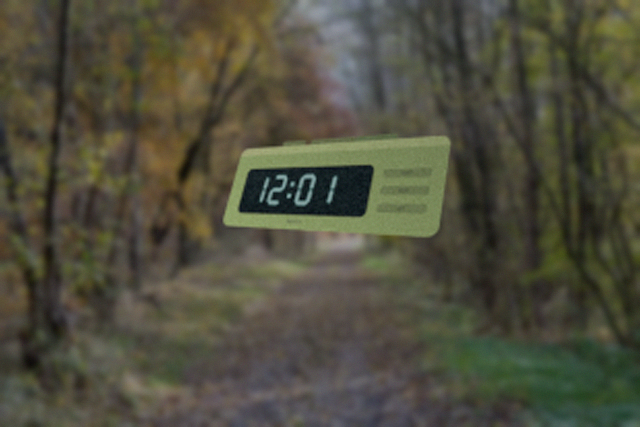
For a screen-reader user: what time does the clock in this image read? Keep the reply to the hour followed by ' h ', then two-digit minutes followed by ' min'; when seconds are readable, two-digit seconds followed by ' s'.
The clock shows 12 h 01 min
